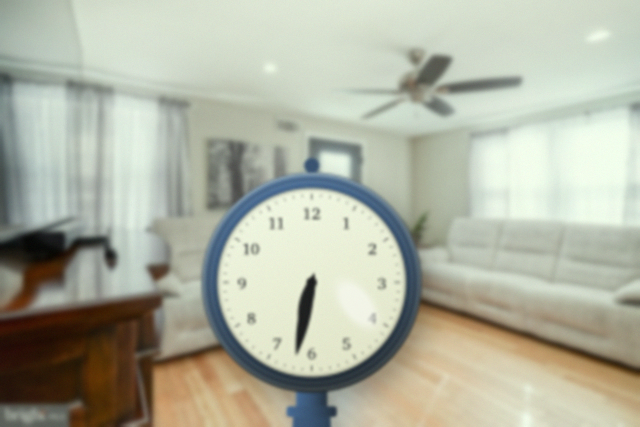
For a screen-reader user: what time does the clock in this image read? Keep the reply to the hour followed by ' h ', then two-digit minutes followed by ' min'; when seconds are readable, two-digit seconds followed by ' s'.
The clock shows 6 h 32 min
